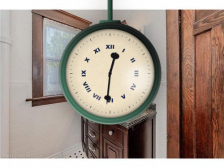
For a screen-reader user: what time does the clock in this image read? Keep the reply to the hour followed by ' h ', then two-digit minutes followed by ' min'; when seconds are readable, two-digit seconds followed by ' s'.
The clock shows 12 h 31 min
